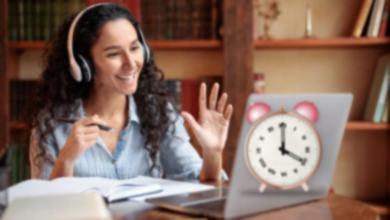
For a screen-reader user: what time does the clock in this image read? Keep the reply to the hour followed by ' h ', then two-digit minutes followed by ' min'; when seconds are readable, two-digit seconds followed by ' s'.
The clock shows 4 h 00 min
